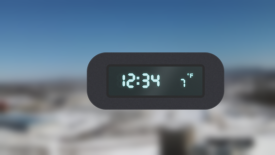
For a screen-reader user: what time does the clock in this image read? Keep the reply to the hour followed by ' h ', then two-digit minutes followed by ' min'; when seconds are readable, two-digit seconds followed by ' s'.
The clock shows 12 h 34 min
